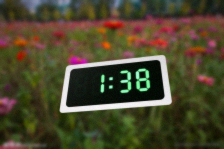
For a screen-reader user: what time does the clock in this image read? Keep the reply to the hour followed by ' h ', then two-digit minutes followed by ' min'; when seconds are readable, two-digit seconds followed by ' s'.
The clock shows 1 h 38 min
